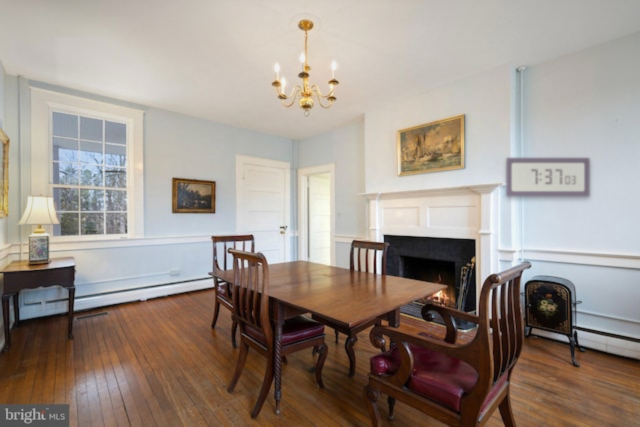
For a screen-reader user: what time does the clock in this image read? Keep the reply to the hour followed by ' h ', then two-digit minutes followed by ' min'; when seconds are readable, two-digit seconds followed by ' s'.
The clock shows 7 h 37 min
